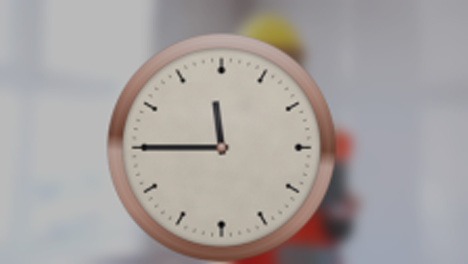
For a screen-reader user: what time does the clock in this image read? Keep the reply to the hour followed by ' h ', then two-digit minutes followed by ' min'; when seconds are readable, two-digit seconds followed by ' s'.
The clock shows 11 h 45 min
